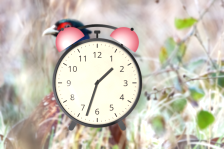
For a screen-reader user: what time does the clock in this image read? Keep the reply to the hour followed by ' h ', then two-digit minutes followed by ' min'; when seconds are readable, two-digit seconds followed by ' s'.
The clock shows 1 h 33 min
